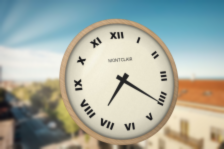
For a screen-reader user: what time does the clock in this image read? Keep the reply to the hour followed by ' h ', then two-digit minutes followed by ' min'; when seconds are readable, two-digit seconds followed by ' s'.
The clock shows 7 h 21 min
